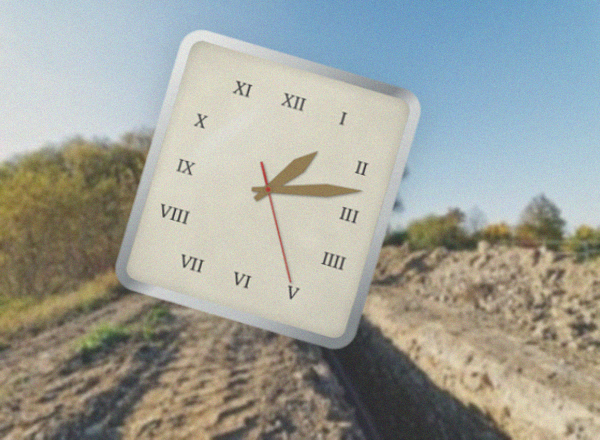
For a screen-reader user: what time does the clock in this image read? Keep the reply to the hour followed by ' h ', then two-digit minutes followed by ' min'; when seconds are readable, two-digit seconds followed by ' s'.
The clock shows 1 h 12 min 25 s
